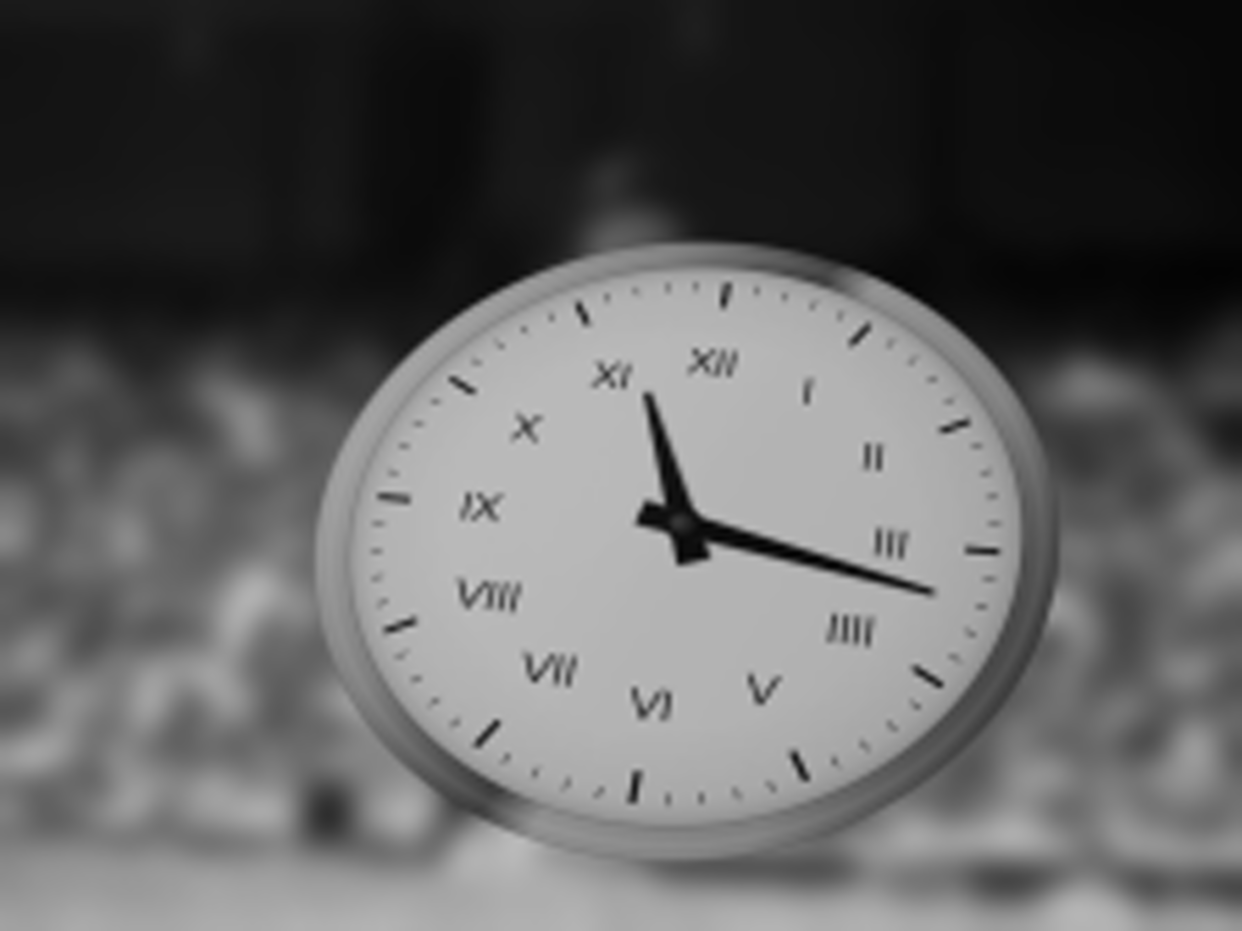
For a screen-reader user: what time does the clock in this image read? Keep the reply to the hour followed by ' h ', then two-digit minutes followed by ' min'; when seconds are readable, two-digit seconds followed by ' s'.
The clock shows 11 h 17 min
